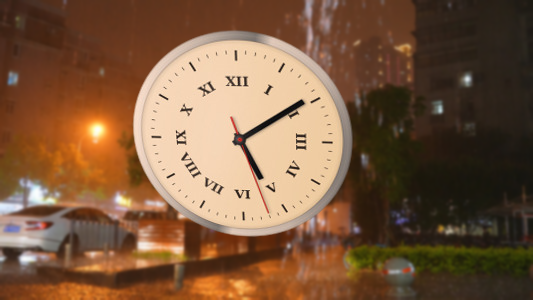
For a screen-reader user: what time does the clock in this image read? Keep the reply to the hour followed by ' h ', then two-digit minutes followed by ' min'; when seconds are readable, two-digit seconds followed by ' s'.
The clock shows 5 h 09 min 27 s
